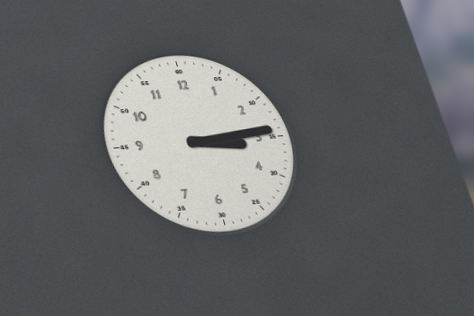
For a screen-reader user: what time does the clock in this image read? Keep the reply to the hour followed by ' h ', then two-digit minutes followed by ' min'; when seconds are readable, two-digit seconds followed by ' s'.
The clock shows 3 h 14 min
